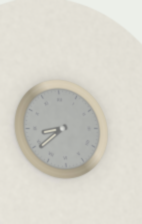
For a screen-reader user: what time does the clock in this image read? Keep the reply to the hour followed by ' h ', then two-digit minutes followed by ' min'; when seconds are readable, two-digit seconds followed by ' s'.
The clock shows 8 h 39 min
